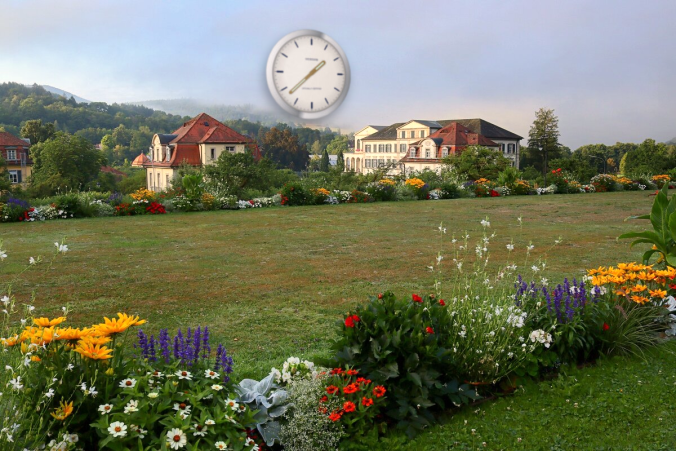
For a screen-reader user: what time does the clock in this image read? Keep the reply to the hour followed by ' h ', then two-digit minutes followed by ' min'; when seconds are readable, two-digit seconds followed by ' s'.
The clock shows 1 h 38 min
